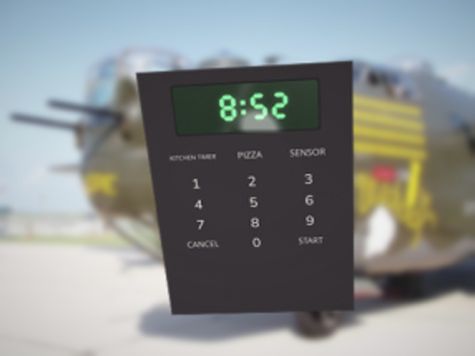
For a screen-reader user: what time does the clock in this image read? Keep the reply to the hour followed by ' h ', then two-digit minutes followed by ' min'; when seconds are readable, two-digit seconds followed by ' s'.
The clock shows 8 h 52 min
